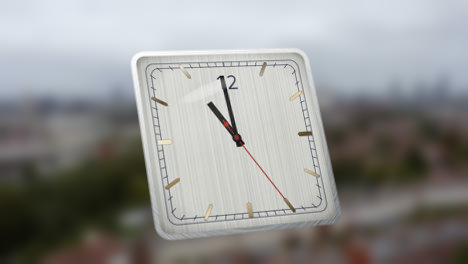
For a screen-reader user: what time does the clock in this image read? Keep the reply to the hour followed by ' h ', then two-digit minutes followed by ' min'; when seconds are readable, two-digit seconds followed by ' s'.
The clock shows 10 h 59 min 25 s
